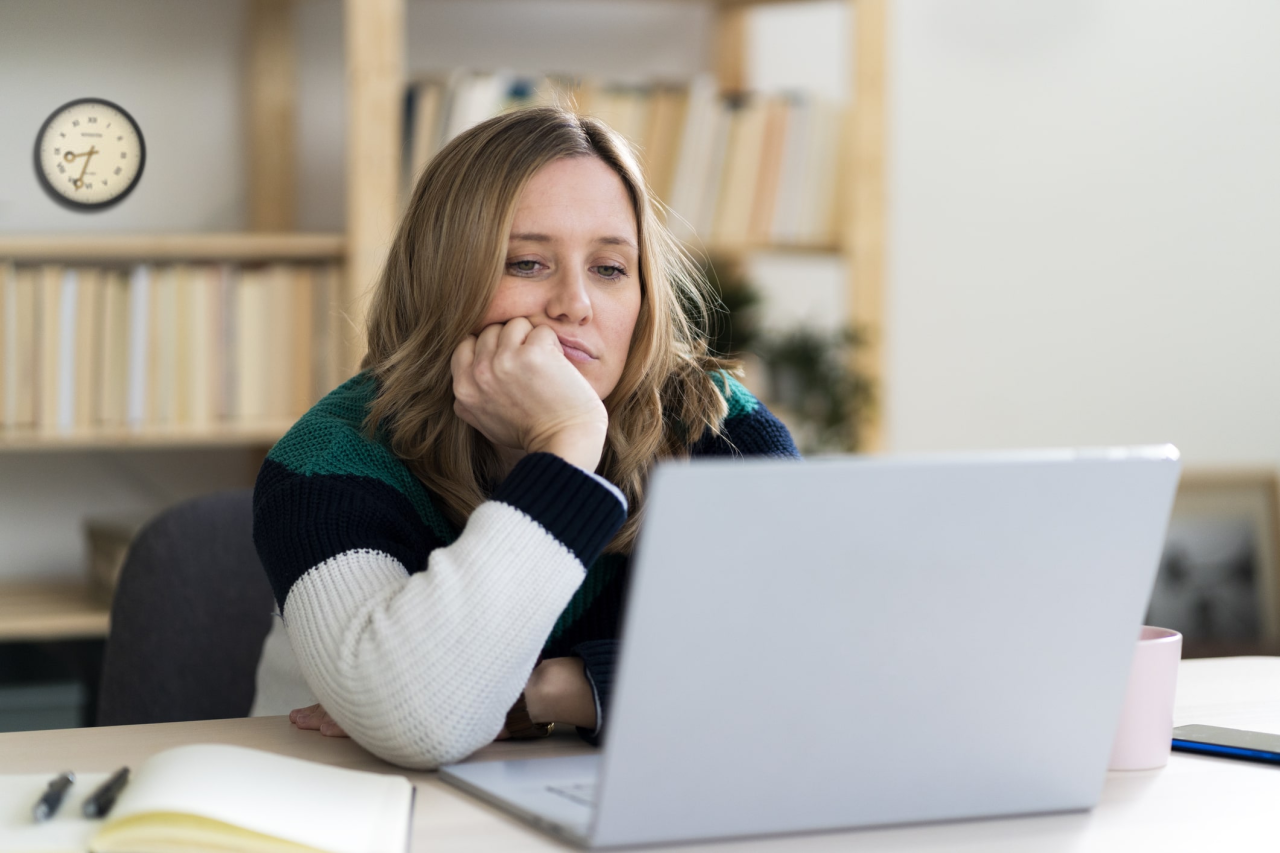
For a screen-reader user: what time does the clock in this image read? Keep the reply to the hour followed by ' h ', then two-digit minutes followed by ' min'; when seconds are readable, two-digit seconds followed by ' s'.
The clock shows 8 h 33 min
